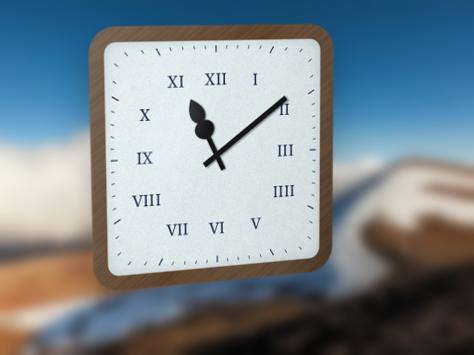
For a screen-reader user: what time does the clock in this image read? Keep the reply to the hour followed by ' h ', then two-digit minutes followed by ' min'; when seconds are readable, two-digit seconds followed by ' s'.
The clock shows 11 h 09 min
